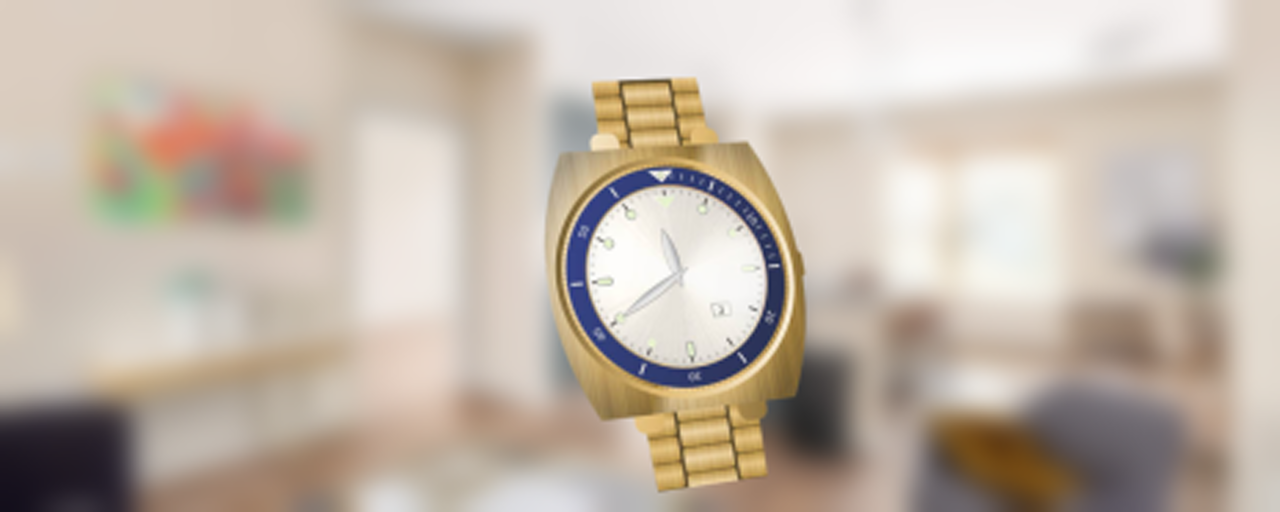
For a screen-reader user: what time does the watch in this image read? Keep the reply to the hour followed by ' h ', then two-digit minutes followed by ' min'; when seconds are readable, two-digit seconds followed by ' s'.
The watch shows 11 h 40 min
